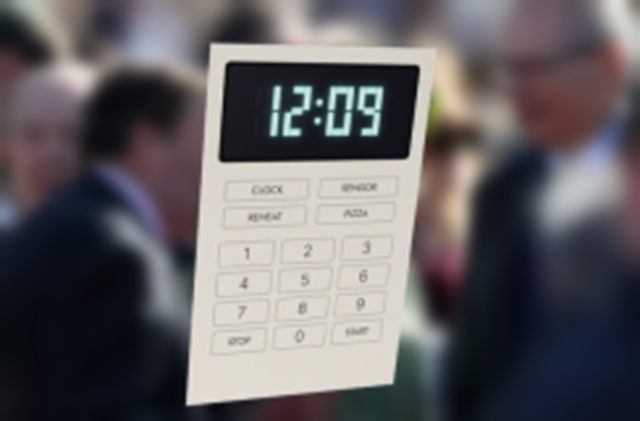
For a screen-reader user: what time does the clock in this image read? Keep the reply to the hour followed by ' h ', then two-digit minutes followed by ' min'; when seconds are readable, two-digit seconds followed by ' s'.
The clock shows 12 h 09 min
